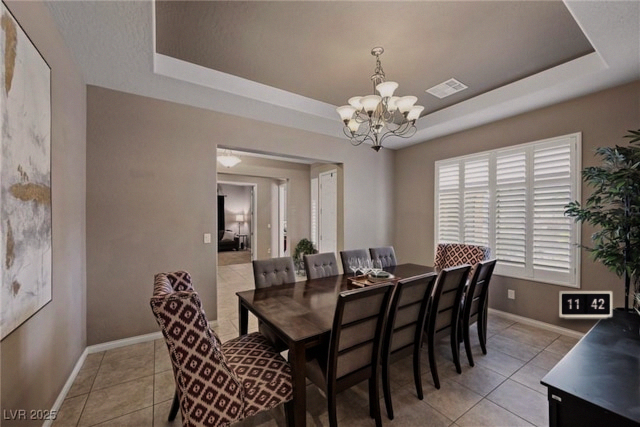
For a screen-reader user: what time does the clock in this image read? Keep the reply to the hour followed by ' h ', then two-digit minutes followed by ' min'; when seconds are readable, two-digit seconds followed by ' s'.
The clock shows 11 h 42 min
